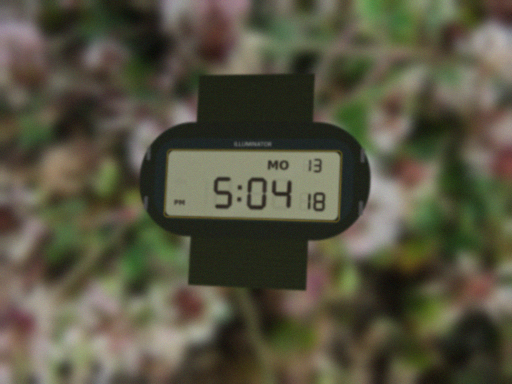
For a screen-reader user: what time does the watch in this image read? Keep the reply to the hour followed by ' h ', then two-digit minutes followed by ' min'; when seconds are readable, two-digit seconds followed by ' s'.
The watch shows 5 h 04 min 18 s
